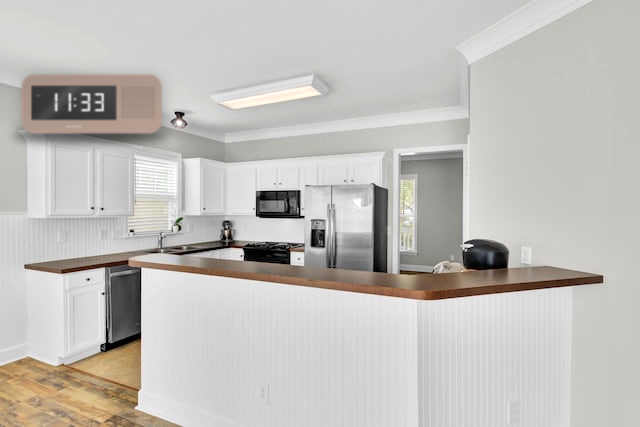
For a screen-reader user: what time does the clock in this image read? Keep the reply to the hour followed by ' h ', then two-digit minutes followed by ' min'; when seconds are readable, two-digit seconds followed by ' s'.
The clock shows 11 h 33 min
